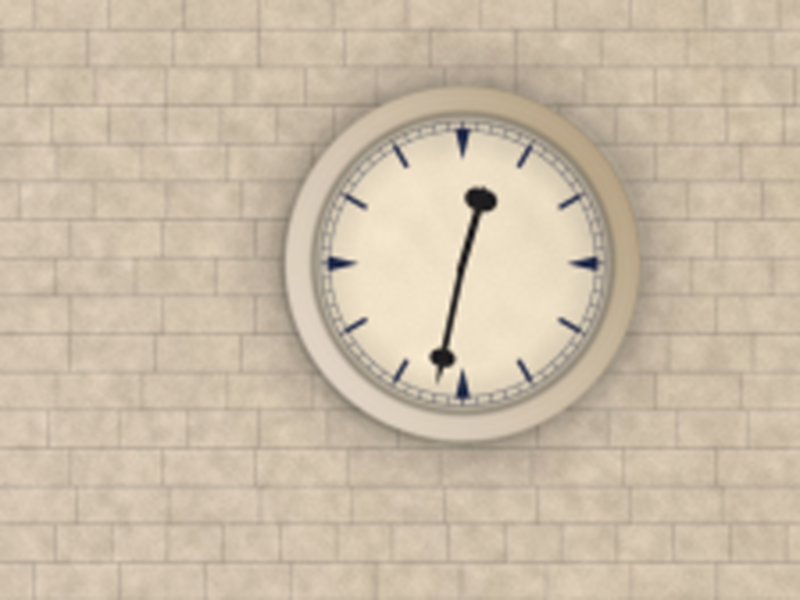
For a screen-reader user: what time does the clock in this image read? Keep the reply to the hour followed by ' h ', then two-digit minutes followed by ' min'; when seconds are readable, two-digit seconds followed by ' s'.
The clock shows 12 h 32 min
